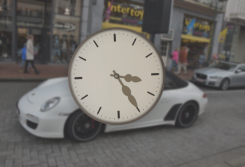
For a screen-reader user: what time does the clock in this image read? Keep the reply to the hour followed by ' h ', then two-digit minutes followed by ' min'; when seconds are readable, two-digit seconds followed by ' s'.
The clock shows 3 h 25 min
